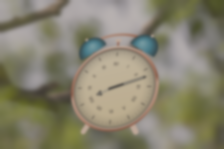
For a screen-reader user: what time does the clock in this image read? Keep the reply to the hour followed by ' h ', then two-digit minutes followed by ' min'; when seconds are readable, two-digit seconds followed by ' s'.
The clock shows 8 h 12 min
